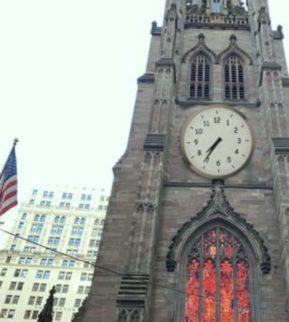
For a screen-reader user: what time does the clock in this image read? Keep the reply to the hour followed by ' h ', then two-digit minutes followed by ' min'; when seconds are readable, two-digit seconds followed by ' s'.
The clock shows 7 h 36 min
